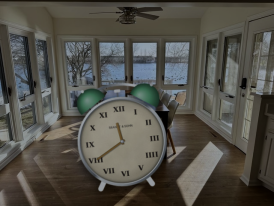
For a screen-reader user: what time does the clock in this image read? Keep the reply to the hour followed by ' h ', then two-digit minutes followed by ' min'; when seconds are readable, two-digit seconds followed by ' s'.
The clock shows 11 h 40 min
